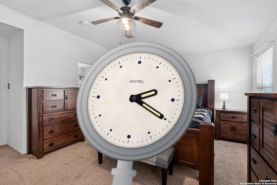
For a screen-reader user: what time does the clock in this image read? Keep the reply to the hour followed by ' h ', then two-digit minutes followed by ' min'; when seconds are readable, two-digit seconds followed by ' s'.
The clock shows 2 h 20 min
